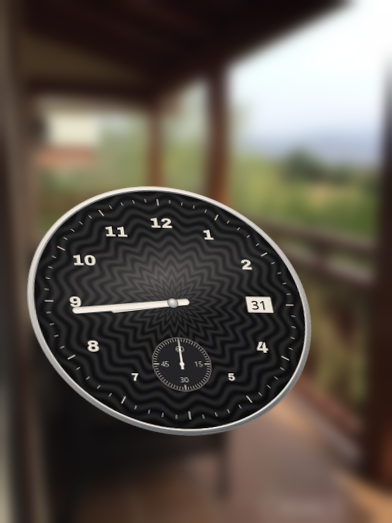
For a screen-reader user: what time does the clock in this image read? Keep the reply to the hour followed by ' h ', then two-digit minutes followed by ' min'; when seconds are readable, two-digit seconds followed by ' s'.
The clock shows 8 h 44 min
